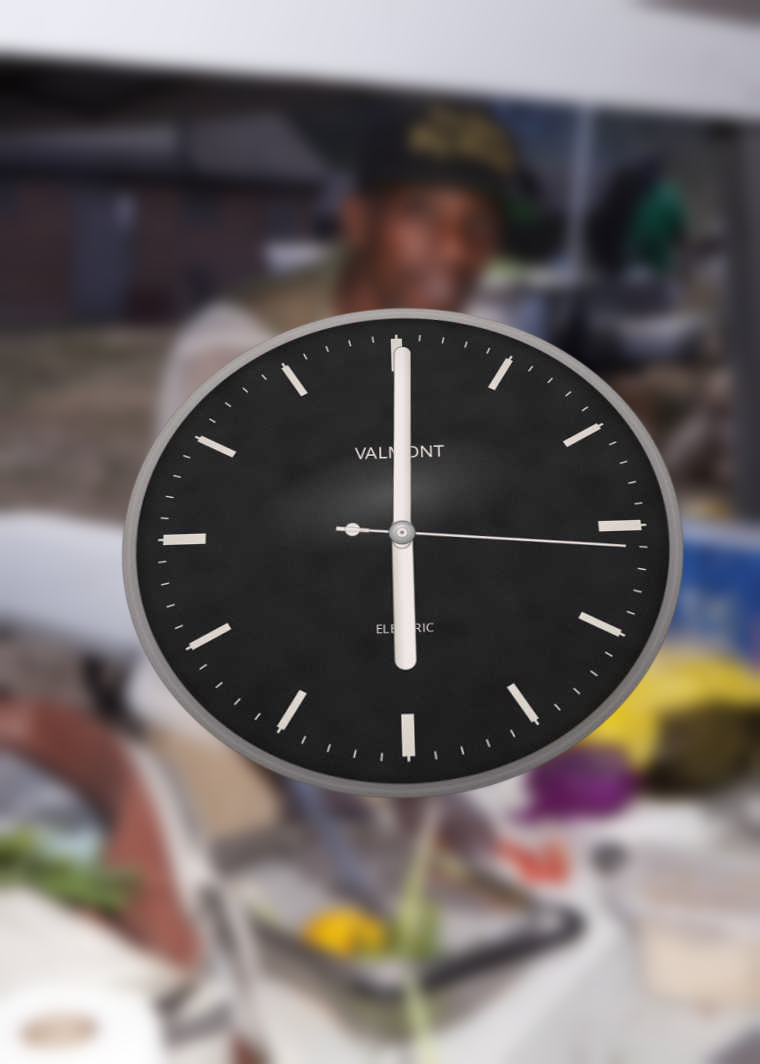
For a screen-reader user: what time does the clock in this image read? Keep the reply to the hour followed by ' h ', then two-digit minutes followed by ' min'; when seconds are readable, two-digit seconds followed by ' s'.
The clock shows 6 h 00 min 16 s
